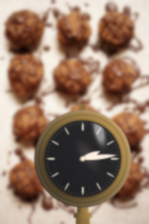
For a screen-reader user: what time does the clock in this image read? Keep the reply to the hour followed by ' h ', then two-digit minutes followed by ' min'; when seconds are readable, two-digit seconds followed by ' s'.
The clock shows 2 h 14 min
